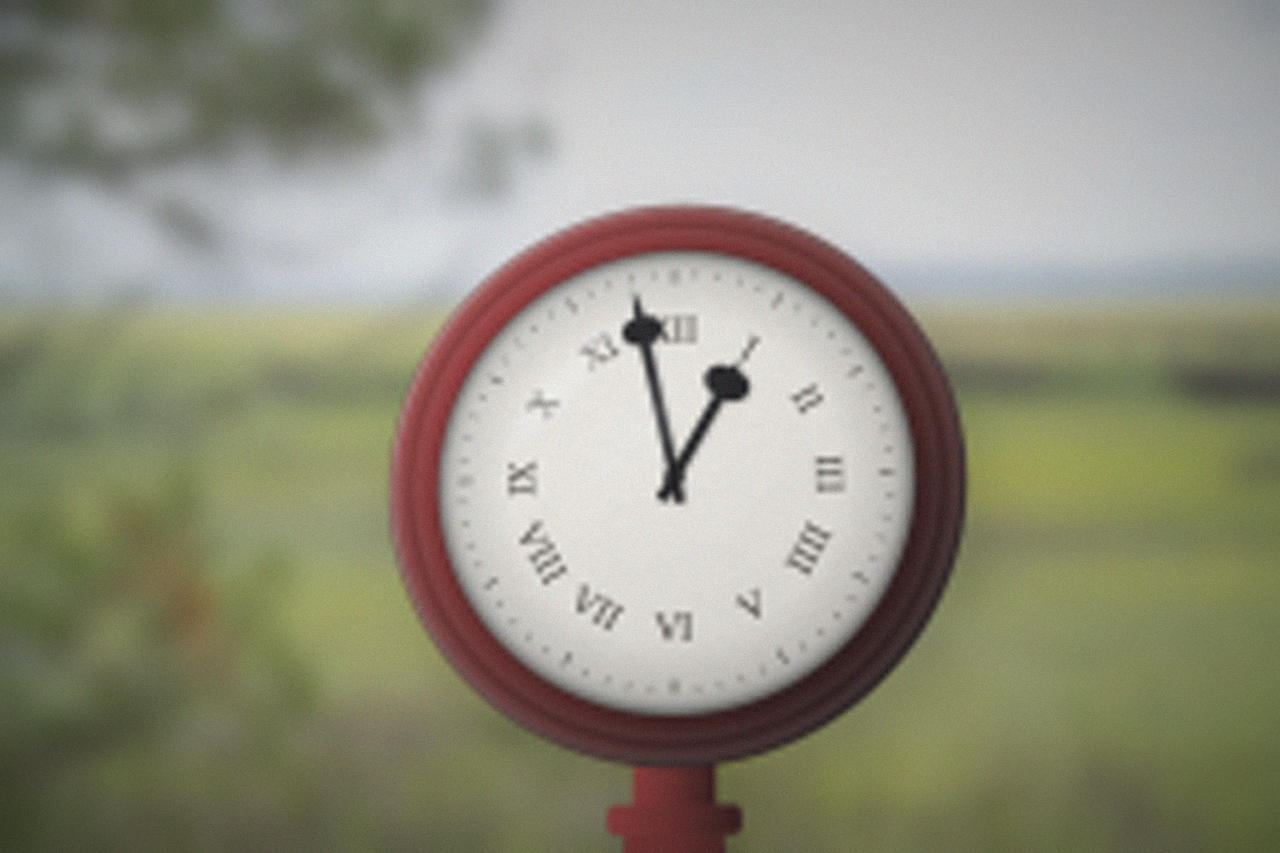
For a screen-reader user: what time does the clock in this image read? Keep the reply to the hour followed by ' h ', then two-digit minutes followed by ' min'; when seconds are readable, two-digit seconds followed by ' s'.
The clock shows 12 h 58 min
